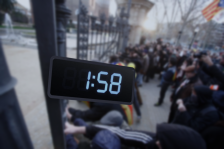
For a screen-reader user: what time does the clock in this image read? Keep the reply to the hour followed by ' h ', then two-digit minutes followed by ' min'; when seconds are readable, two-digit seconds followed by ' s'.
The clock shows 1 h 58 min
